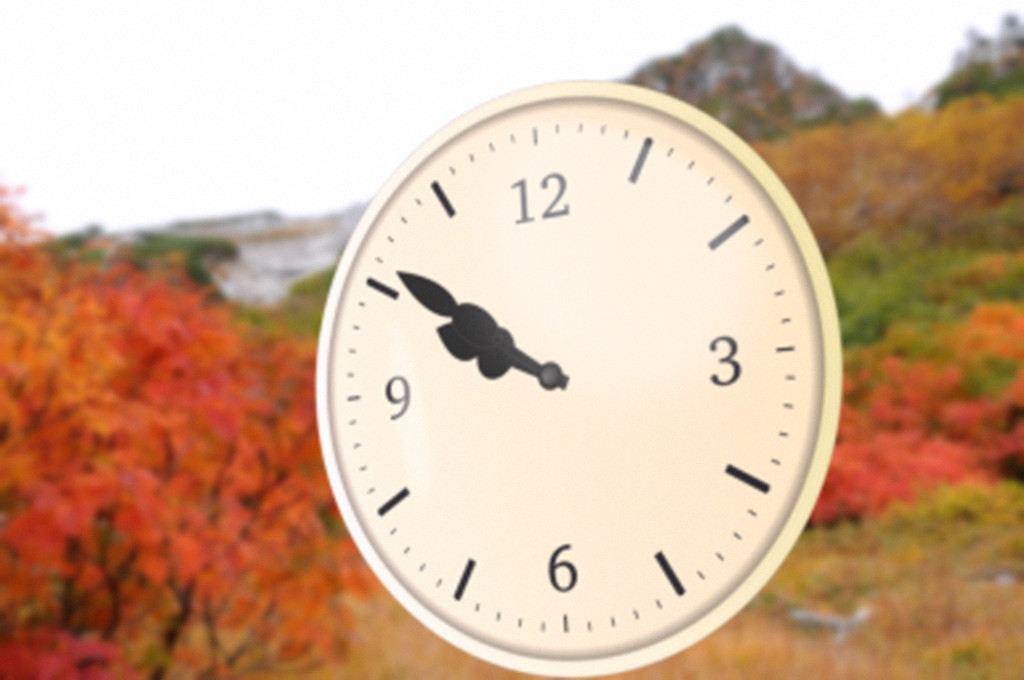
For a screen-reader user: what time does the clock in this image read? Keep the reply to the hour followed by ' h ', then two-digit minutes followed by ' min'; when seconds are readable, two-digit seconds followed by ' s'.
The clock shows 9 h 51 min
